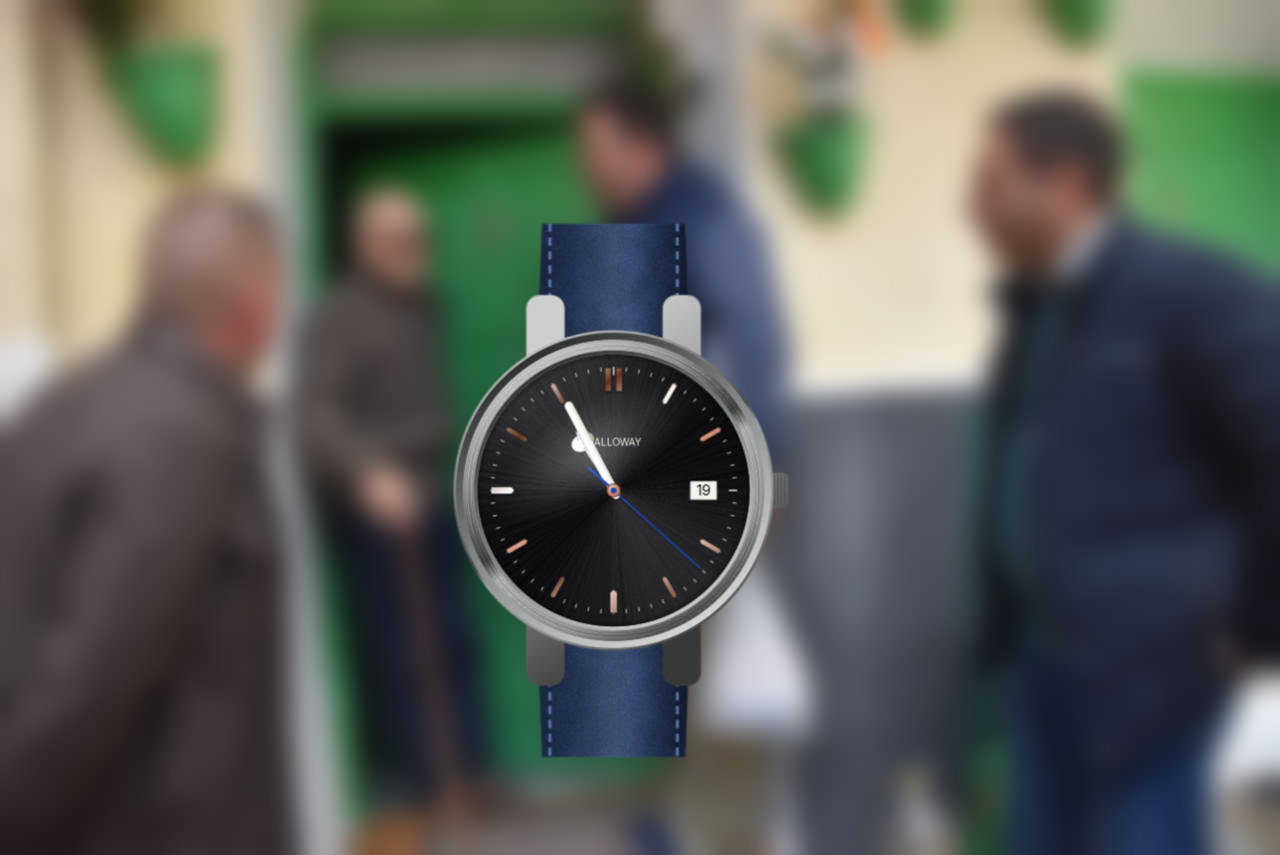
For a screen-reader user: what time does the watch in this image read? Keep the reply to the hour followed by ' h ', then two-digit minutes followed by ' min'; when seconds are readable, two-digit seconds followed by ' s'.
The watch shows 10 h 55 min 22 s
